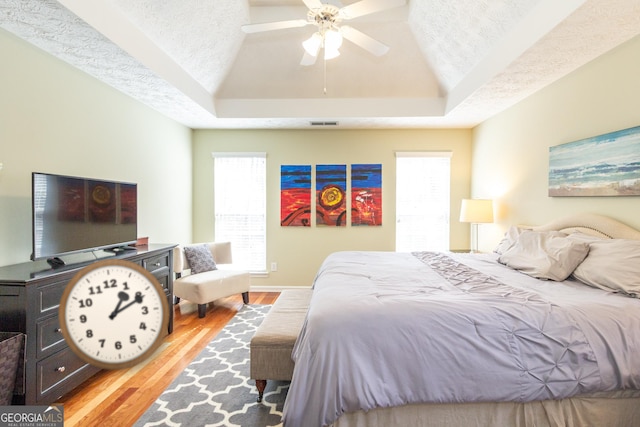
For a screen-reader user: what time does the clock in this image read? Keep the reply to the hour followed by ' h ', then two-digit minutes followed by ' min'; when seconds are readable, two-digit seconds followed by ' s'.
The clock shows 1 h 11 min
